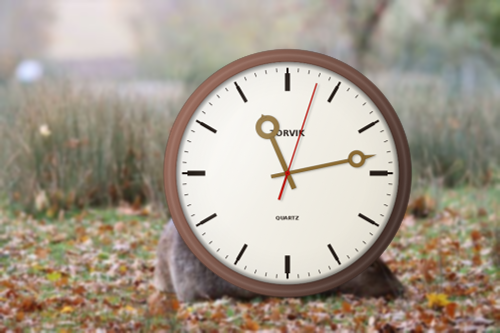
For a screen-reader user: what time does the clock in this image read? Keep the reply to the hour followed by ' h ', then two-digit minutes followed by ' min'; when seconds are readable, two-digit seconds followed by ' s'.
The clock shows 11 h 13 min 03 s
